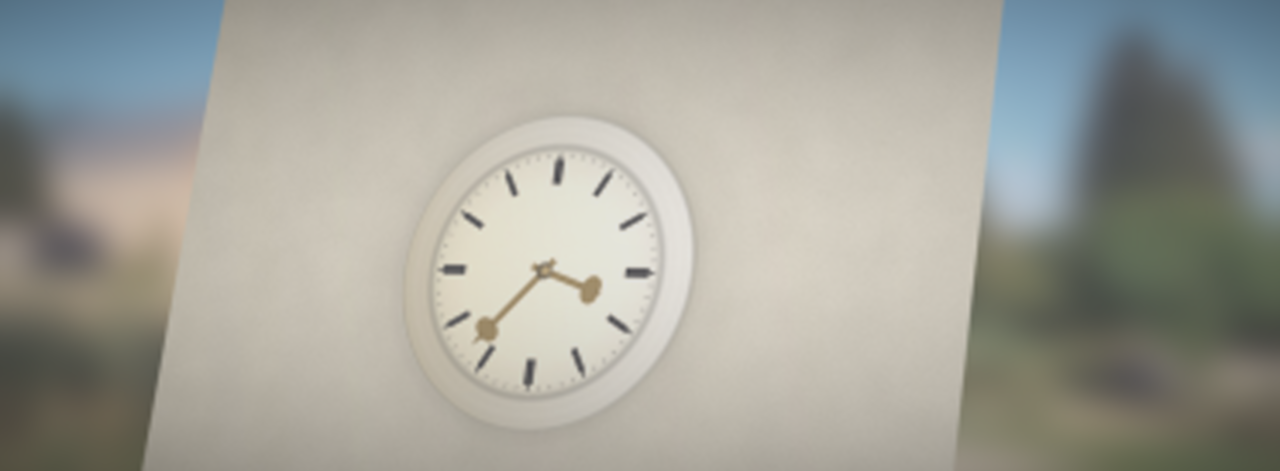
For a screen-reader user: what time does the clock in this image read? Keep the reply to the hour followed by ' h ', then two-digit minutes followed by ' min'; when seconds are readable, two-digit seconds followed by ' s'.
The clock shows 3 h 37 min
